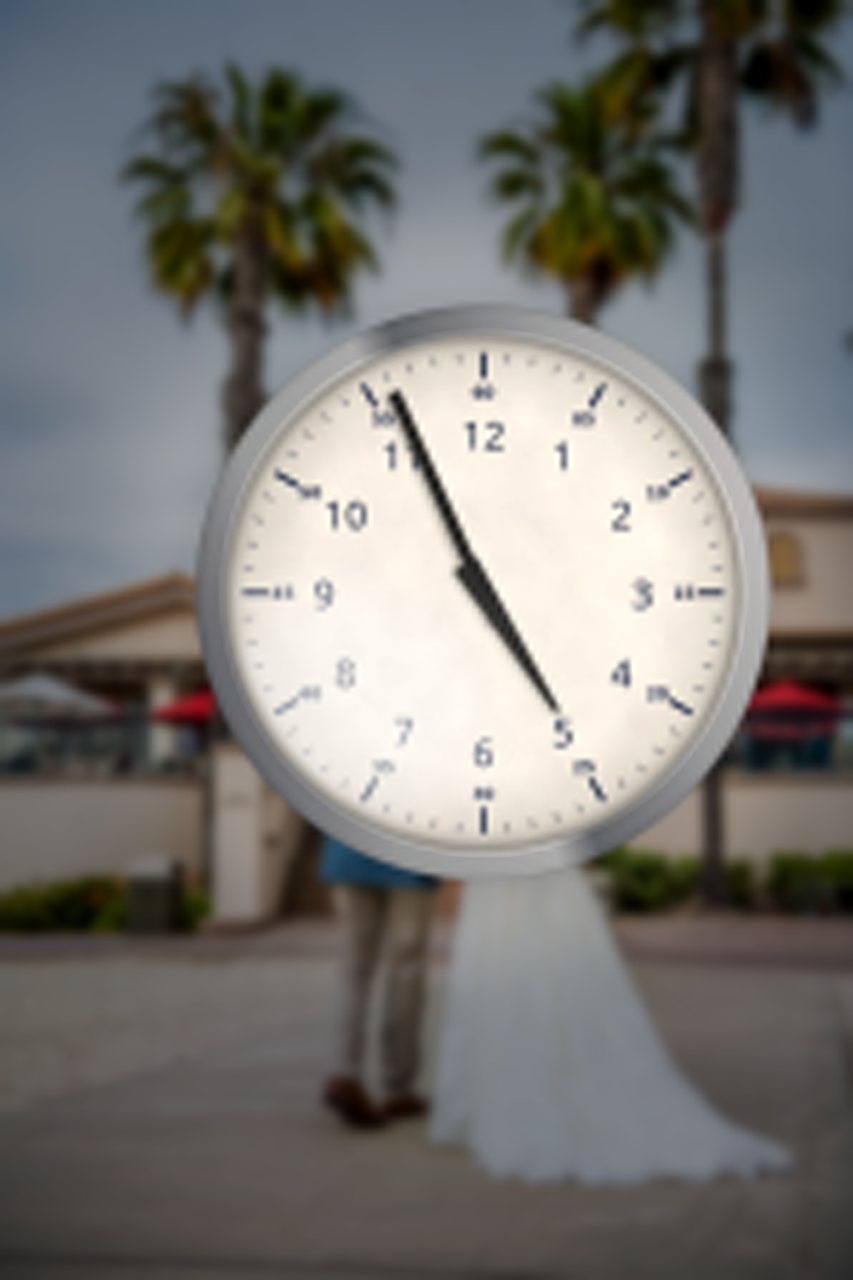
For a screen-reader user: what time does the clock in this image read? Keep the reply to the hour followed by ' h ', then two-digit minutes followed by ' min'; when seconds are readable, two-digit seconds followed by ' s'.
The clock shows 4 h 56 min
